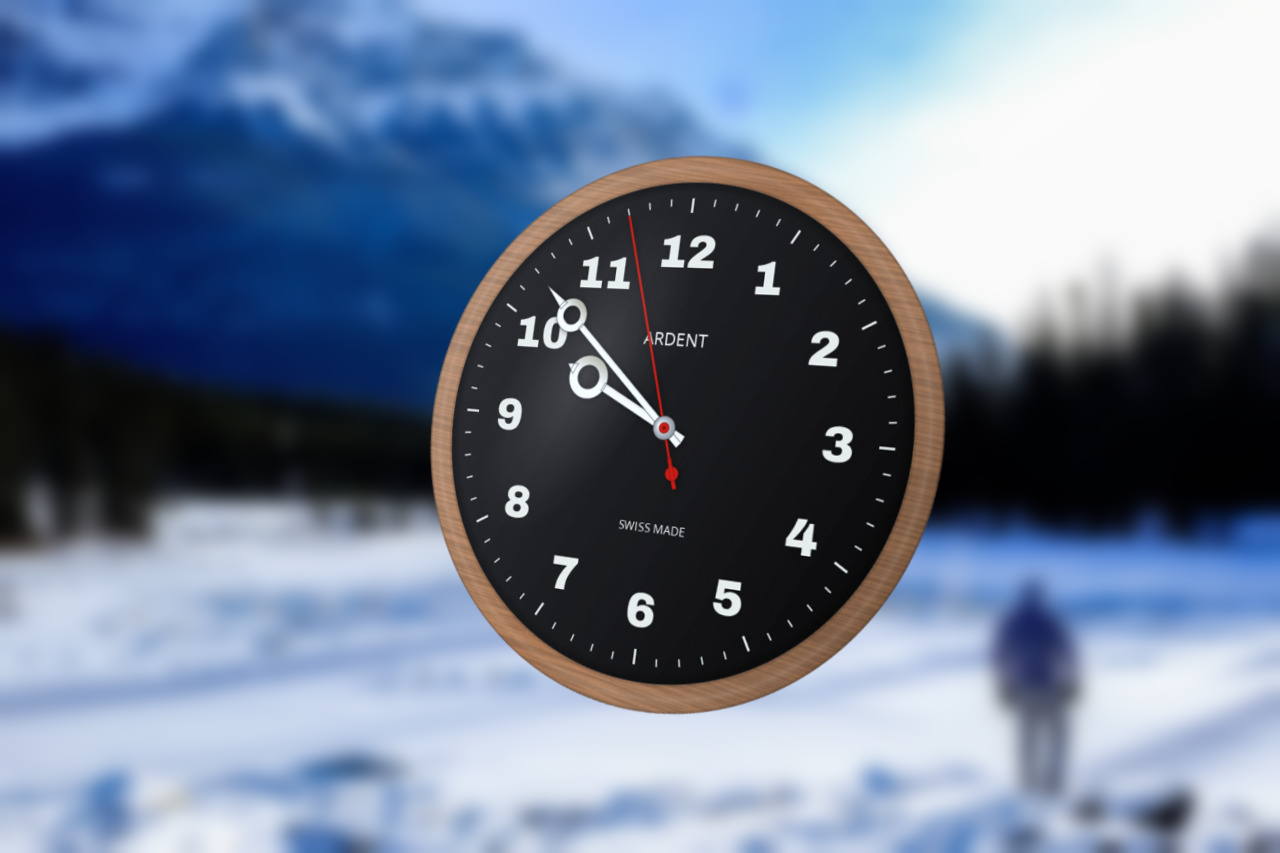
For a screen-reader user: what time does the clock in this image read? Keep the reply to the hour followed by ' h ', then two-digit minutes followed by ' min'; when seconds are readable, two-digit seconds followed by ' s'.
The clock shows 9 h 51 min 57 s
